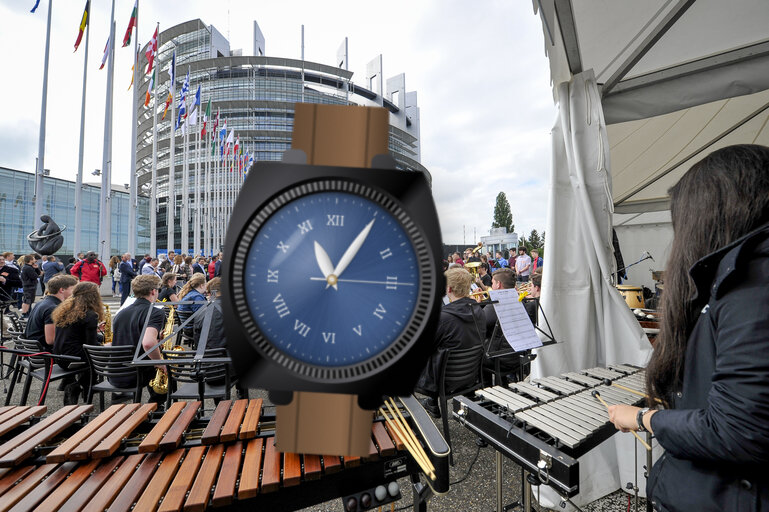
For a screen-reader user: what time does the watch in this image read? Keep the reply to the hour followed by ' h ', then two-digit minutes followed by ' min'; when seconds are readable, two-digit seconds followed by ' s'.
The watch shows 11 h 05 min 15 s
